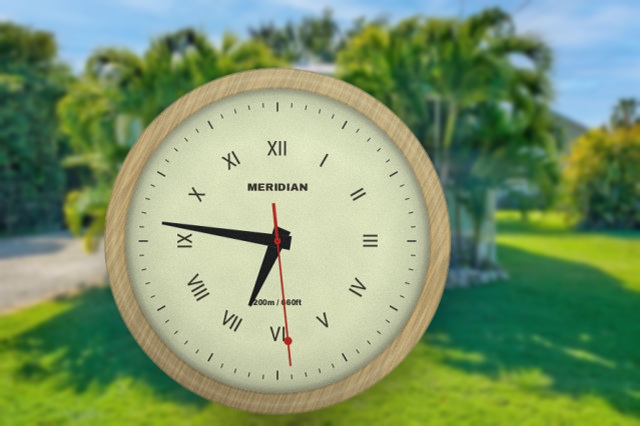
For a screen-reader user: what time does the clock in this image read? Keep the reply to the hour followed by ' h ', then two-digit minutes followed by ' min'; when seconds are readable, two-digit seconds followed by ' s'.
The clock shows 6 h 46 min 29 s
